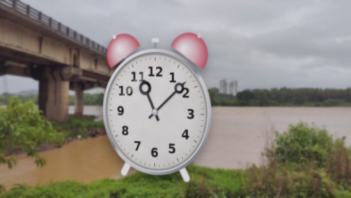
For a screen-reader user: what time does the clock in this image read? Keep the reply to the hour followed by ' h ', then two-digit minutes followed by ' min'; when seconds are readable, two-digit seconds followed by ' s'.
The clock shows 11 h 08 min
